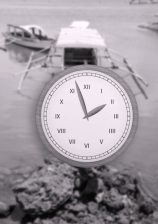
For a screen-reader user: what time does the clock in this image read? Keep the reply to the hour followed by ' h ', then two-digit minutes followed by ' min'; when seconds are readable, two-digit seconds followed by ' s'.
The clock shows 1 h 57 min
